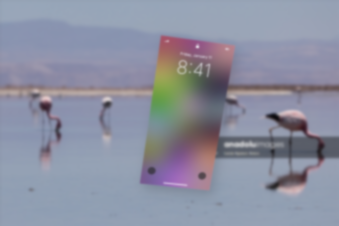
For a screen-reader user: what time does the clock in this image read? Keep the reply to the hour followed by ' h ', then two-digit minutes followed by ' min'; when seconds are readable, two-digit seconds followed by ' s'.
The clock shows 8 h 41 min
